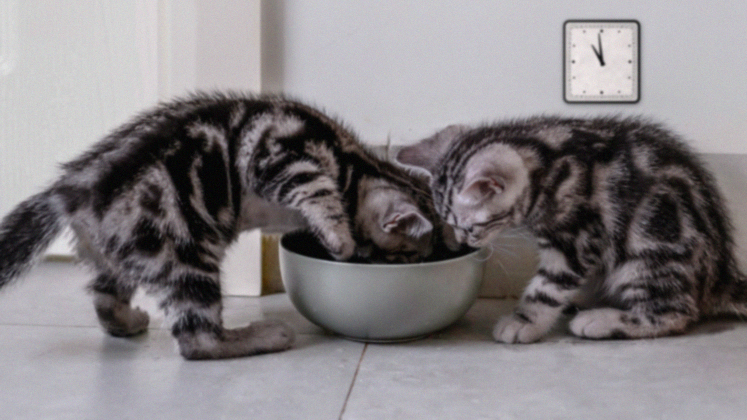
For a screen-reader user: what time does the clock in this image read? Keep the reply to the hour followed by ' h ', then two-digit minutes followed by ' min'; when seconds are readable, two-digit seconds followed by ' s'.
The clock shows 10 h 59 min
